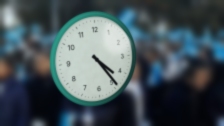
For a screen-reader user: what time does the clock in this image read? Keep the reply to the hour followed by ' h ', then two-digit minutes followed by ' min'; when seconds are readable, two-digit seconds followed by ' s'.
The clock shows 4 h 24 min
